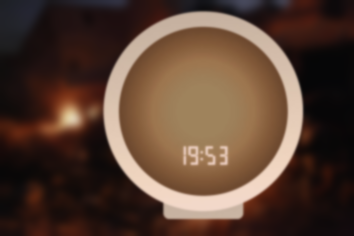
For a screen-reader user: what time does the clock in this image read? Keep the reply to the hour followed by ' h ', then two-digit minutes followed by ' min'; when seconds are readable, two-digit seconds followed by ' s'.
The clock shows 19 h 53 min
